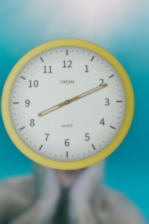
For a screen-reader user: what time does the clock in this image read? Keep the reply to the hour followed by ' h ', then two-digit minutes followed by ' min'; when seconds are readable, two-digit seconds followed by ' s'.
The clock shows 8 h 11 min
